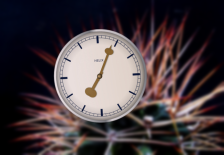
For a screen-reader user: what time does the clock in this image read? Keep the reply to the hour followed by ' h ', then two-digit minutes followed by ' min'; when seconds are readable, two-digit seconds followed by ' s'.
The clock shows 7 h 04 min
